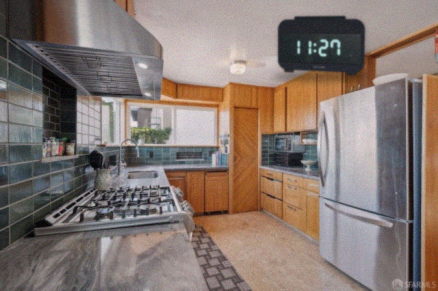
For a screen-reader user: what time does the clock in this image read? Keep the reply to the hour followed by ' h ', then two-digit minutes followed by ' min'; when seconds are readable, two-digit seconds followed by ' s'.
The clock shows 11 h 27 min
